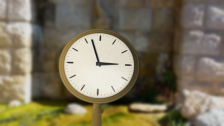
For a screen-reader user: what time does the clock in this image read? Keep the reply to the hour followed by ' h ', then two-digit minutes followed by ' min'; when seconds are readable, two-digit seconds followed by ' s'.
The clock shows 2 h 57 min
